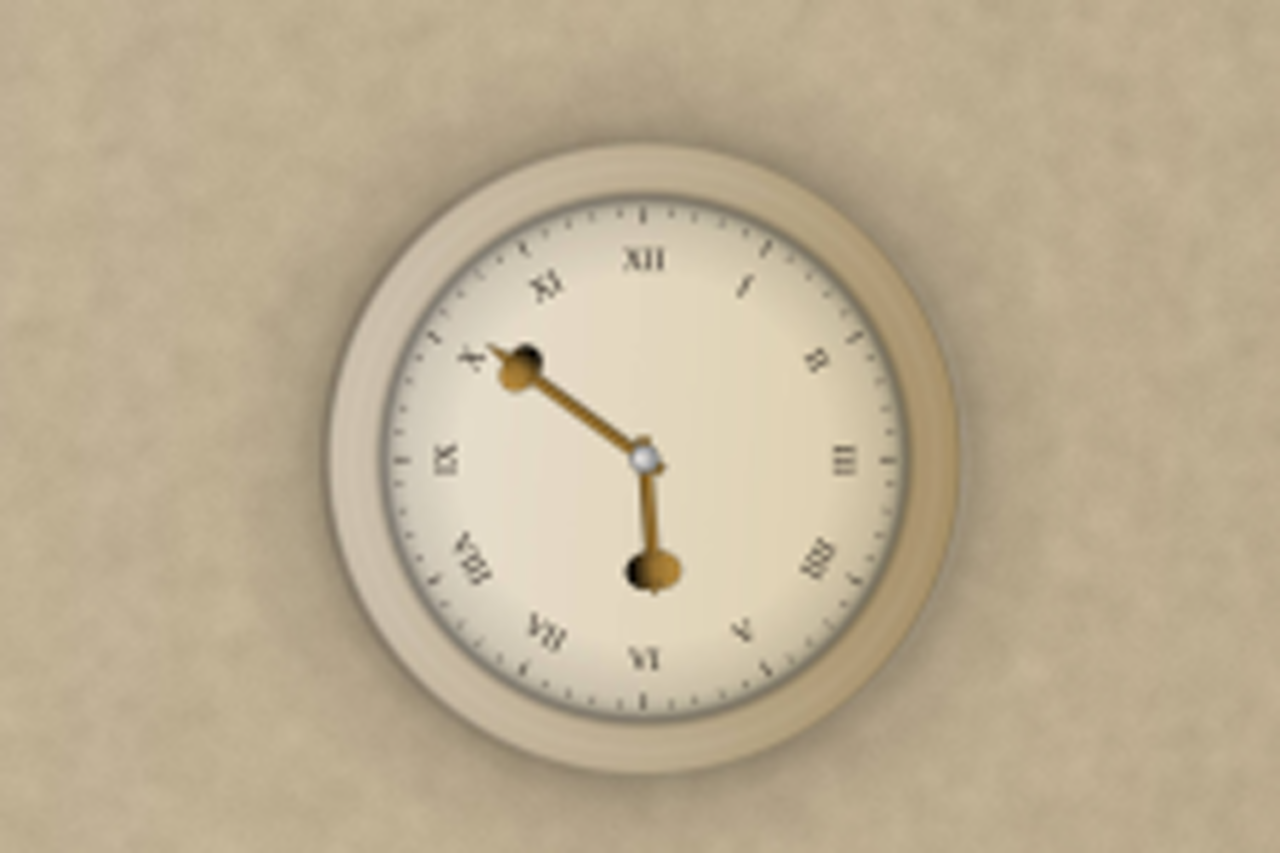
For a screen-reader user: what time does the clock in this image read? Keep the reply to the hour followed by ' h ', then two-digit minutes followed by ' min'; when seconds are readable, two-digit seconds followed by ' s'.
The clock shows 5 h 51 min
